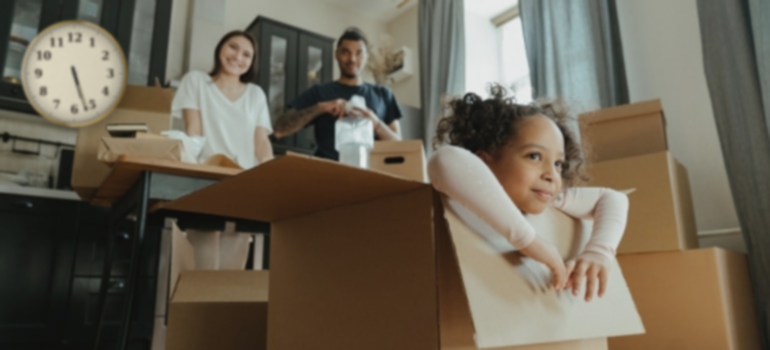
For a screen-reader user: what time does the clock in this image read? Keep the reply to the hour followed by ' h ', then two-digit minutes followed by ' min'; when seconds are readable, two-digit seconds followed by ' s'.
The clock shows 5 h 27 min
